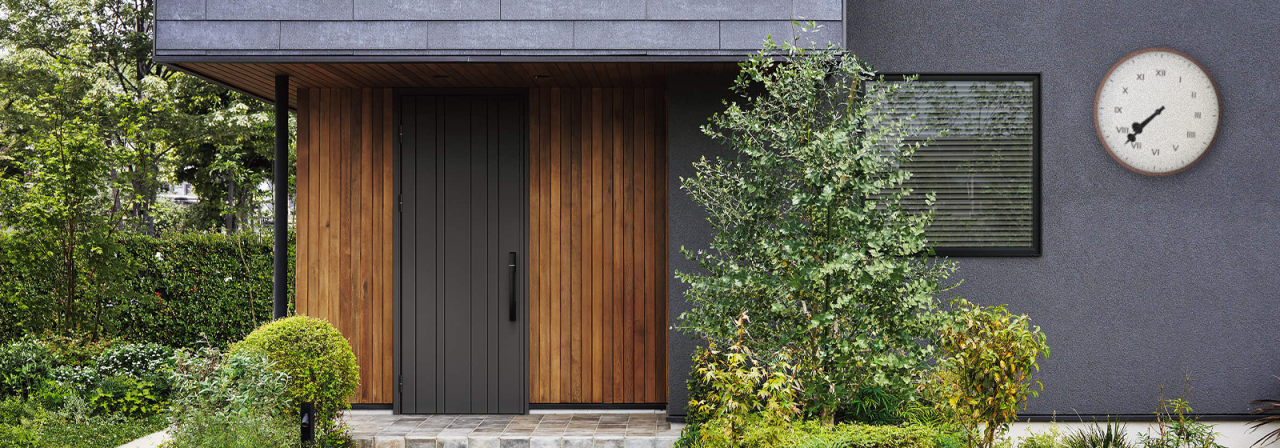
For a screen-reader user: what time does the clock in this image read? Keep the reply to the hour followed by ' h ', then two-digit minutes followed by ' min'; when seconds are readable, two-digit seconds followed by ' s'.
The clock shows 7 h 37 min
